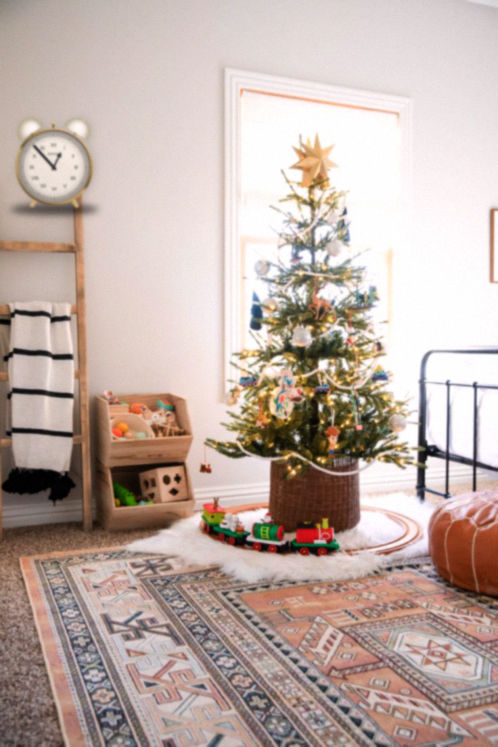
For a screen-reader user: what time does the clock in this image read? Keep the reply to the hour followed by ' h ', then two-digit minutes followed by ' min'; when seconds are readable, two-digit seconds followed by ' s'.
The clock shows 12 h 53 min
